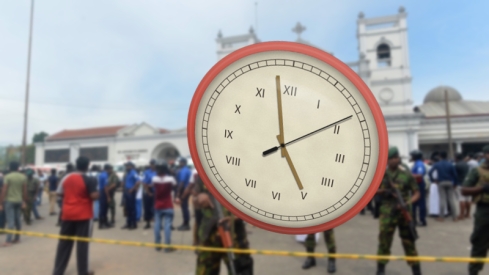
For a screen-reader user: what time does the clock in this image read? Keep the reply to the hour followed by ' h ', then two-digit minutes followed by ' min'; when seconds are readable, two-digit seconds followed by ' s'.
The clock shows 4 h 58 min 09 s
